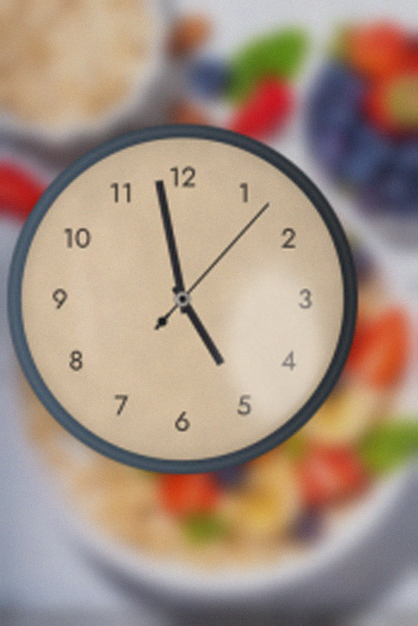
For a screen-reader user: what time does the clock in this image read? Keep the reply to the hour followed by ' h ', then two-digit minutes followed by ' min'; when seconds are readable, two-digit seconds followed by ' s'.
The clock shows 4 h 58 min 07 s
